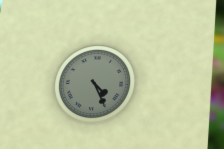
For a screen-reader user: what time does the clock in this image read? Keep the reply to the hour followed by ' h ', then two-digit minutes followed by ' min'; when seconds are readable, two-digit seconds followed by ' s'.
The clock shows 4 h 25 min
